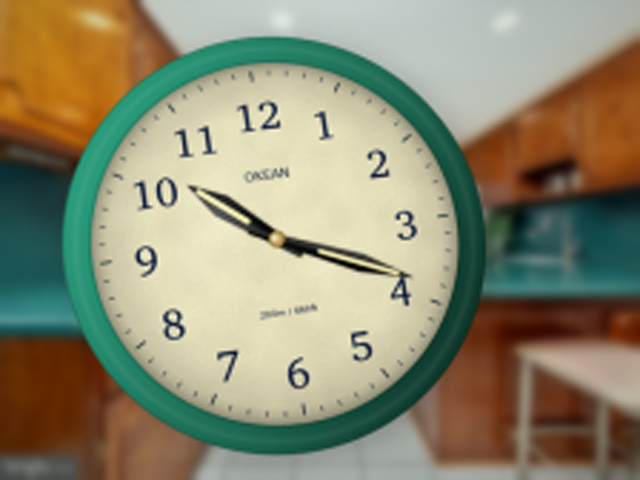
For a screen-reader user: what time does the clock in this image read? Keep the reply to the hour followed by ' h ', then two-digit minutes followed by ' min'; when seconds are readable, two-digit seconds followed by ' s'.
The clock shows 10 h 19 min
